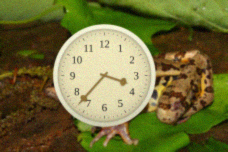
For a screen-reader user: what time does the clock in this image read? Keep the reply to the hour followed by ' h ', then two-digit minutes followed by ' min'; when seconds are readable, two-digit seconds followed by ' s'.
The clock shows 3 h 37 min
